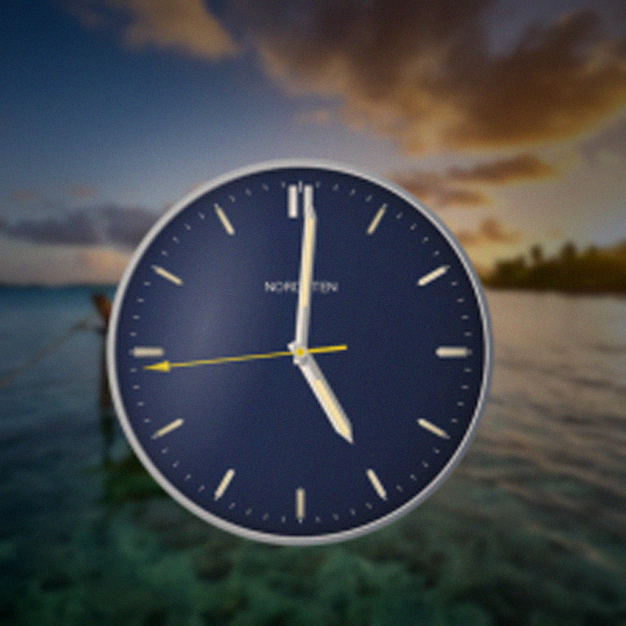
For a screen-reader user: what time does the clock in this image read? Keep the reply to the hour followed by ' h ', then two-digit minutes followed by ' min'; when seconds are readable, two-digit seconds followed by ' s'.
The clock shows 5 h 00 min 44 s
